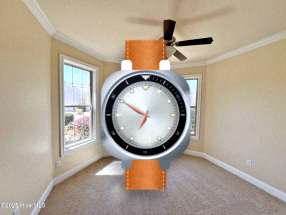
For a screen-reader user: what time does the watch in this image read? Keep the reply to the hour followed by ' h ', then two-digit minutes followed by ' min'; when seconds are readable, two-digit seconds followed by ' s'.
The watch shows 6 h 50 min
